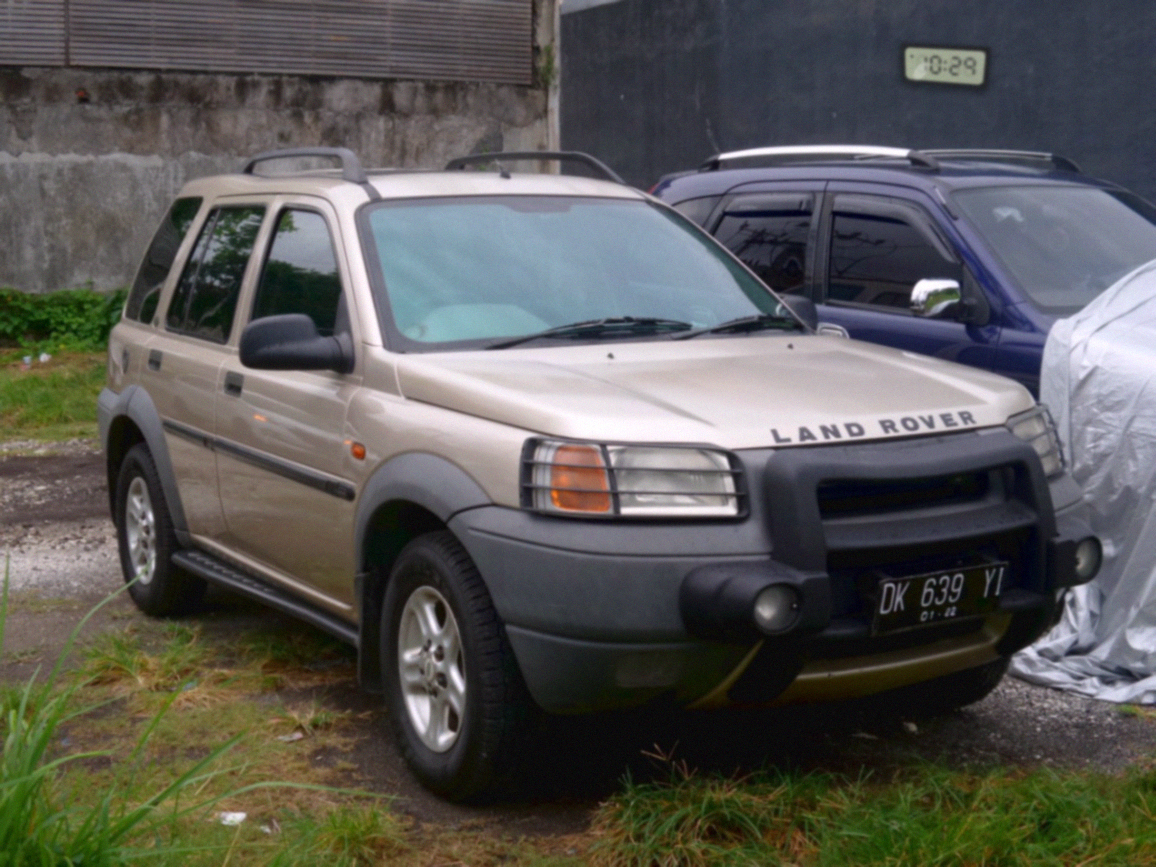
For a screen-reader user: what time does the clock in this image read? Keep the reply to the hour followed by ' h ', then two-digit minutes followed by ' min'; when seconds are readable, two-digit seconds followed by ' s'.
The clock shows 10 h 29 min
